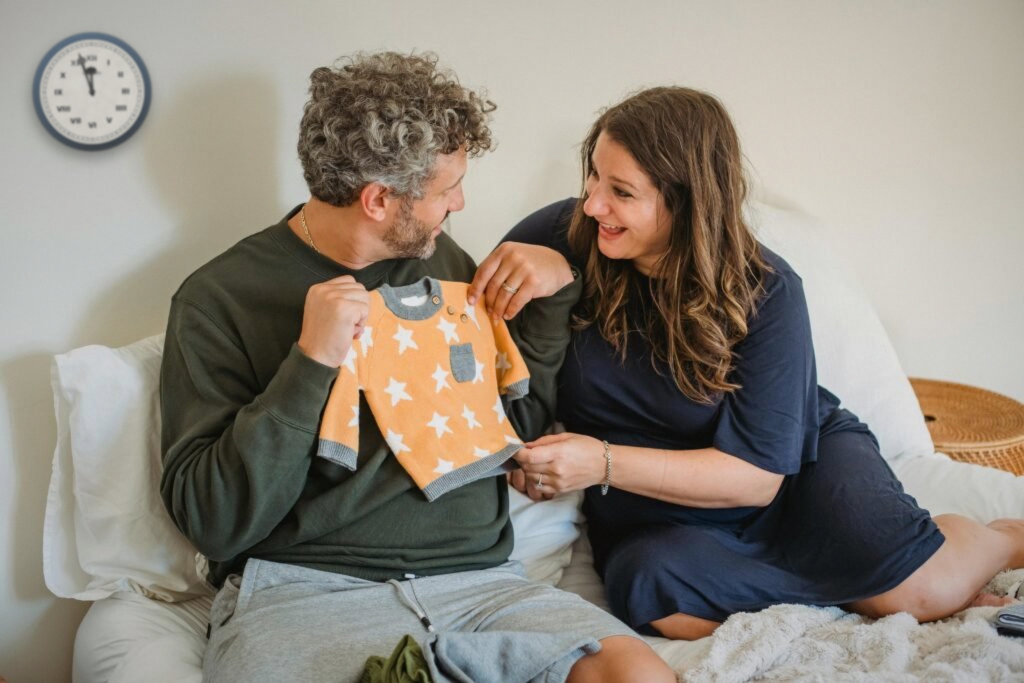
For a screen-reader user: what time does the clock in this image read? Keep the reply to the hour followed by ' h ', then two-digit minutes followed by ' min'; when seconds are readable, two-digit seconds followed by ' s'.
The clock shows 11 h 57 min
